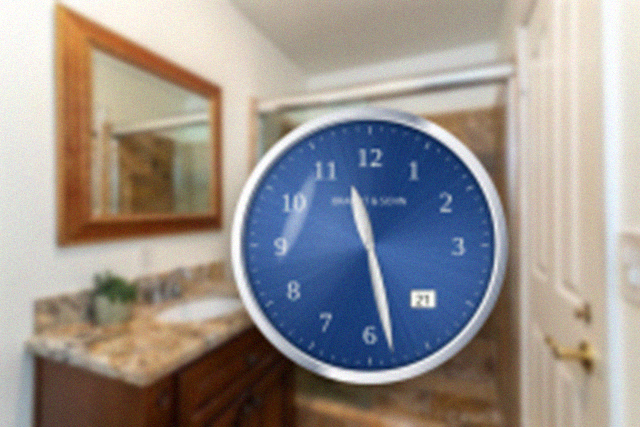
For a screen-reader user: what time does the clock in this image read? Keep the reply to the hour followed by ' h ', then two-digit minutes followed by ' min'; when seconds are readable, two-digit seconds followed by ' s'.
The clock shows 11 h 28 min
